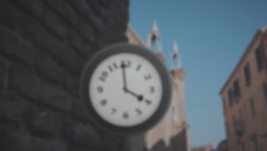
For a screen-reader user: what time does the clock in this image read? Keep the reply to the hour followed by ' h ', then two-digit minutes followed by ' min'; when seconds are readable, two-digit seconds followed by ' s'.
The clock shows 3 h 59 min
